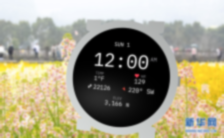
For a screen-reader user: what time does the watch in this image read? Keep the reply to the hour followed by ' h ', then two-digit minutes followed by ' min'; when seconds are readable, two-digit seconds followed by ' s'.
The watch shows 12 h 00 min
